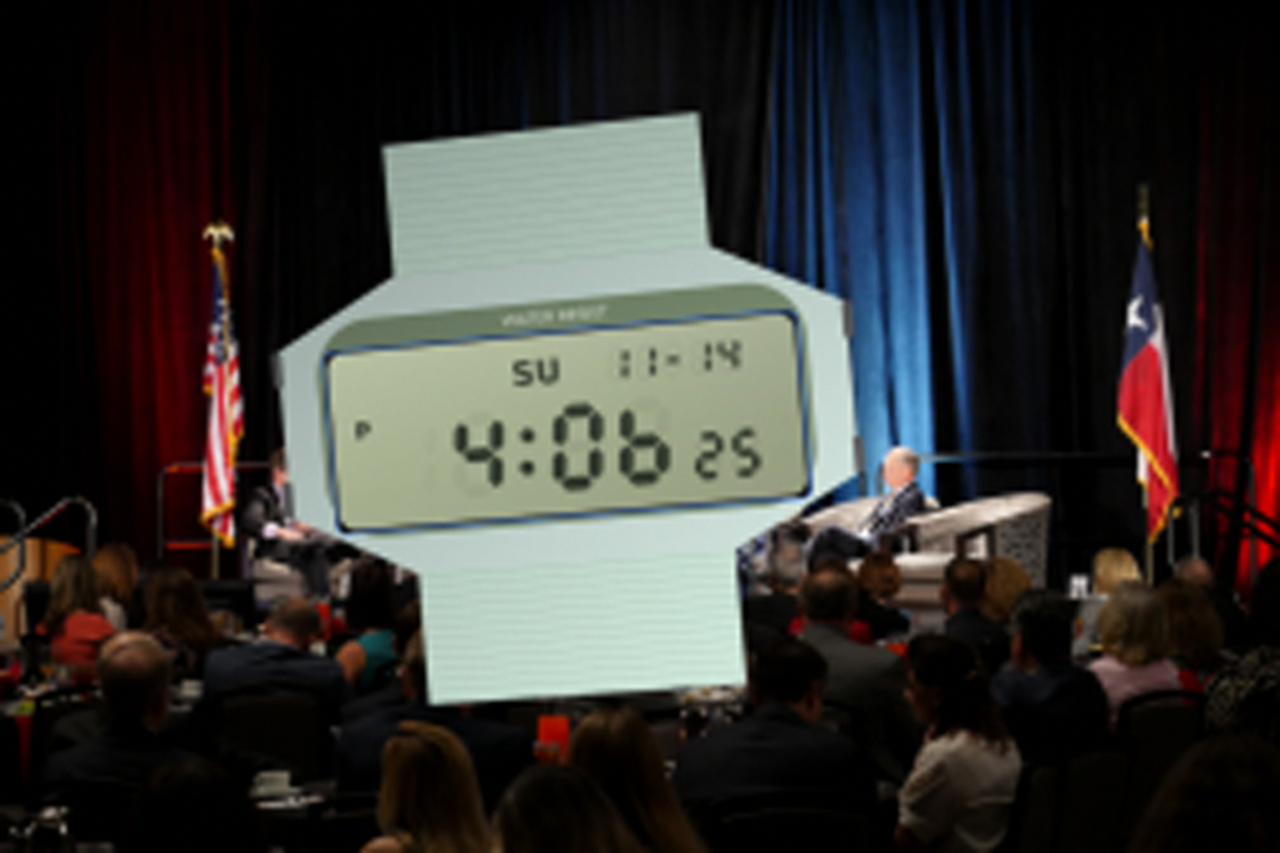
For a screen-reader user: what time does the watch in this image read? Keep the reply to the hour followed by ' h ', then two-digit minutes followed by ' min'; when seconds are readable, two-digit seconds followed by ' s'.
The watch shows 4 h 06 min 25 s
